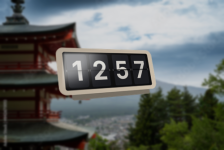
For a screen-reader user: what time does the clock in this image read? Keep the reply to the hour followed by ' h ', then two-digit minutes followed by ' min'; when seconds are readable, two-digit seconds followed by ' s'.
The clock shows 12 h 57 min
